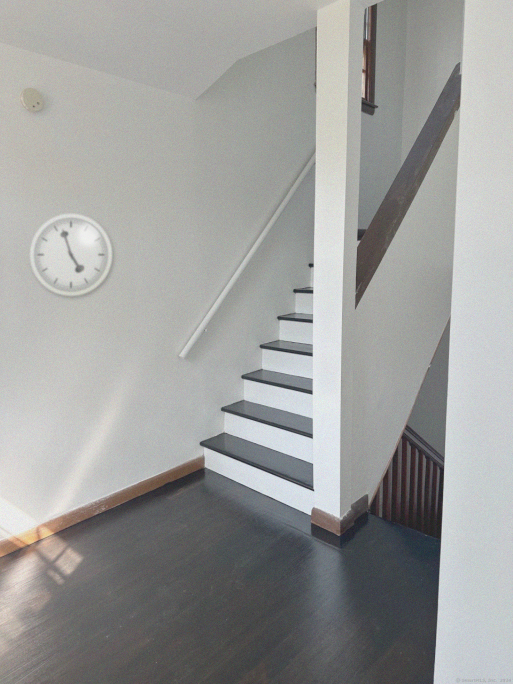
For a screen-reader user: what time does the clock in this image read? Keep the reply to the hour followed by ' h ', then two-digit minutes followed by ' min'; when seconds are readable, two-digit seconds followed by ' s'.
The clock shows 4 h 57 min
